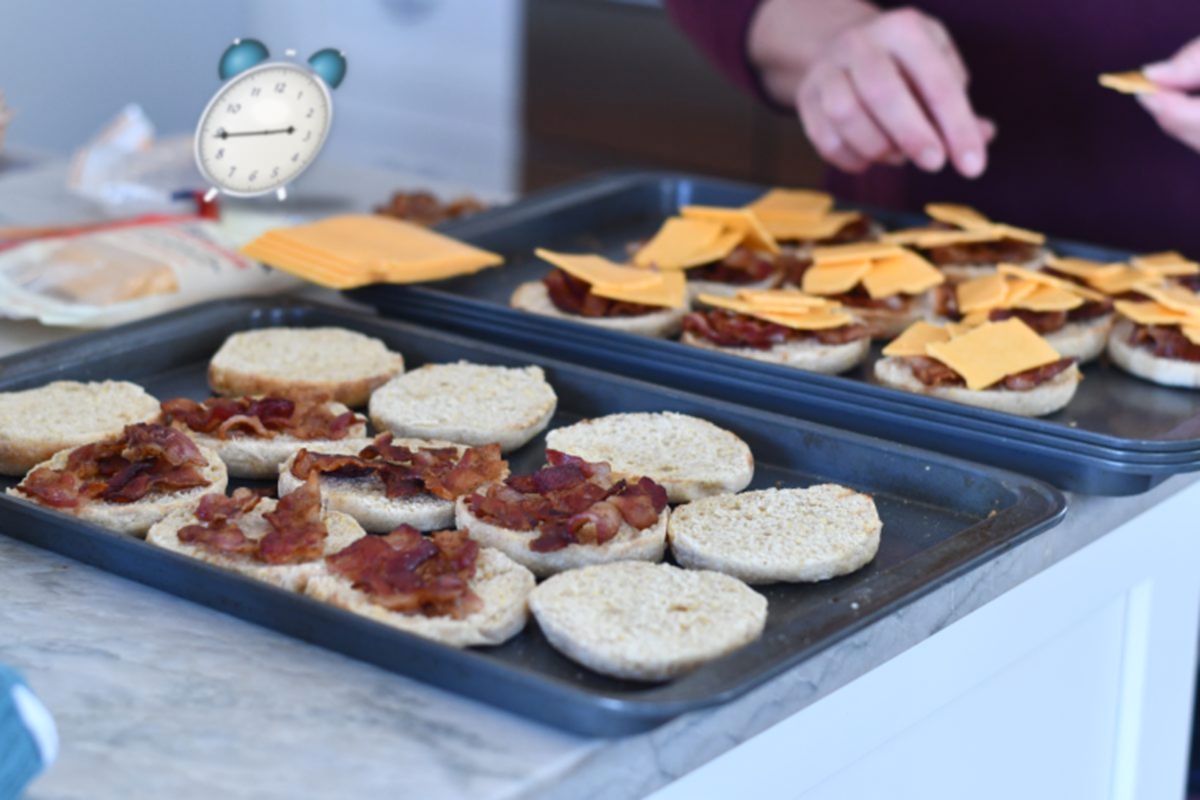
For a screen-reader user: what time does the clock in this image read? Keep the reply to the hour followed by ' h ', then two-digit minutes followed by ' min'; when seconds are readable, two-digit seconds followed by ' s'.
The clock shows 2 h 44 min
